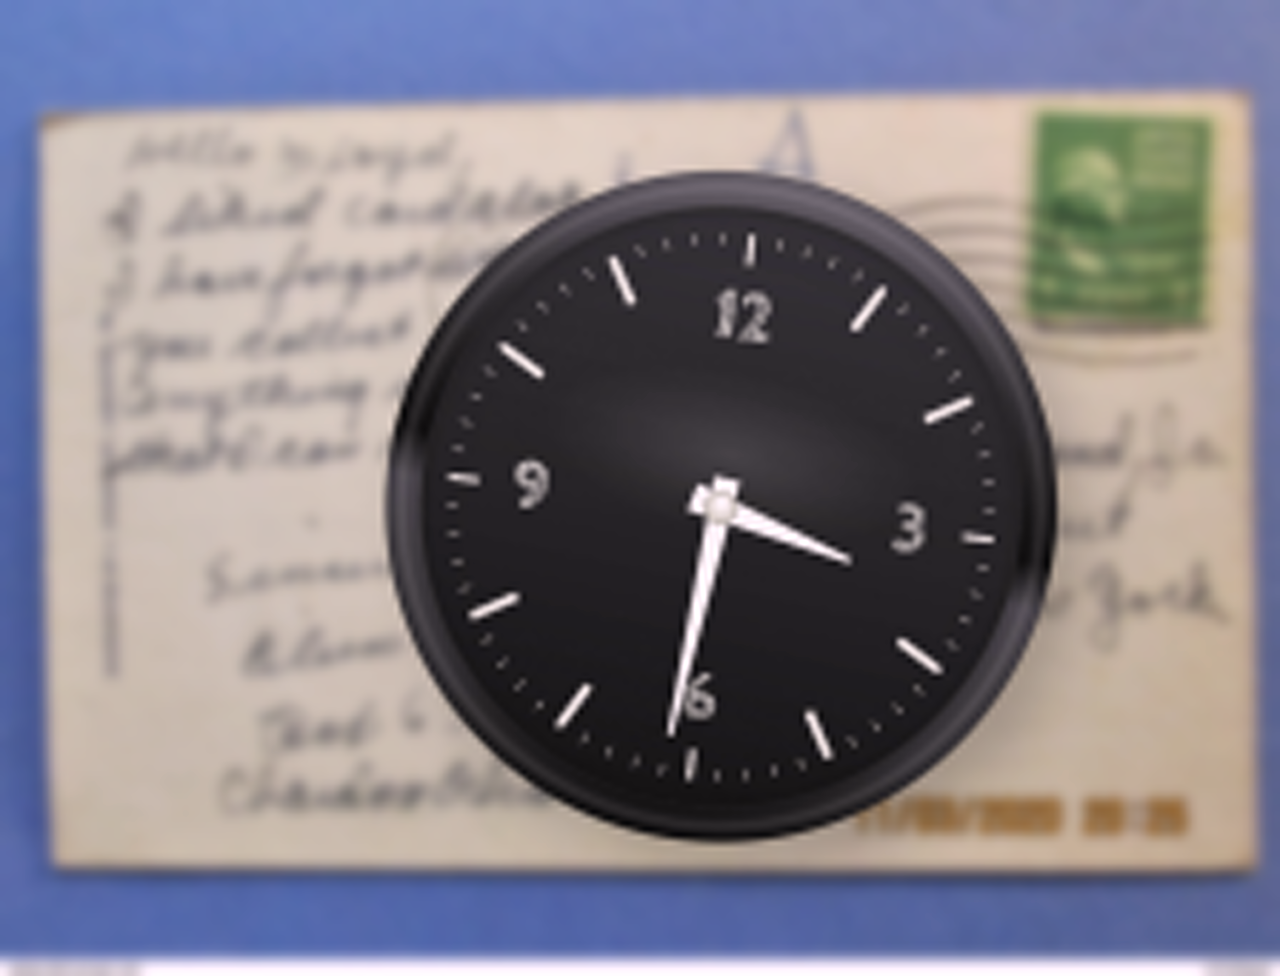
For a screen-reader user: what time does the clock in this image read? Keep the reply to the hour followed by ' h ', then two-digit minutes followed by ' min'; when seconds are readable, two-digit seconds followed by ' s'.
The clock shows 3 h 31 min
